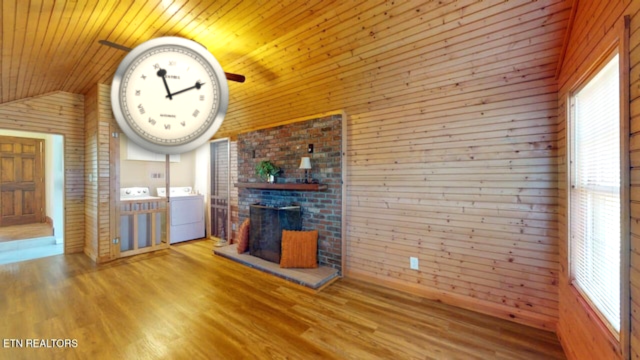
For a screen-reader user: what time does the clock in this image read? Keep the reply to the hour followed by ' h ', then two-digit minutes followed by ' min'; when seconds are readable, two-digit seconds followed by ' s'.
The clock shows 11 h 11 min
